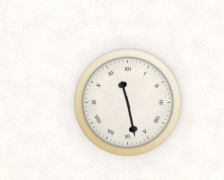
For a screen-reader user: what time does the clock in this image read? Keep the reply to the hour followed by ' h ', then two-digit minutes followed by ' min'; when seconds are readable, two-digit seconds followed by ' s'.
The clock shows 11 h 28 min
